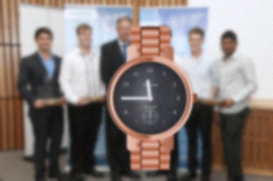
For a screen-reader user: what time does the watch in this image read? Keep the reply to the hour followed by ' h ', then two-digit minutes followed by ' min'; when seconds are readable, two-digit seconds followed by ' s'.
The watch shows 11 h 45 min
